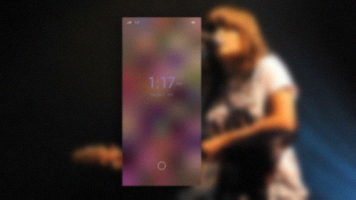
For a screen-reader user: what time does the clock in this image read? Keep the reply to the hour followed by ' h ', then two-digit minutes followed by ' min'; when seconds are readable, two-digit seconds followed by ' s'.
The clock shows 1 h 17 min
